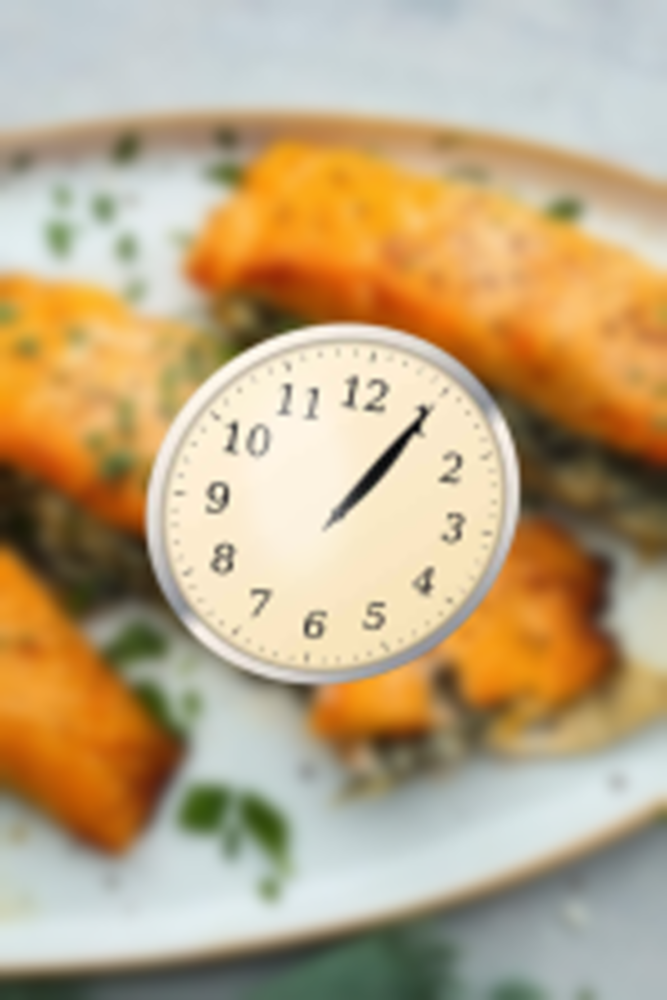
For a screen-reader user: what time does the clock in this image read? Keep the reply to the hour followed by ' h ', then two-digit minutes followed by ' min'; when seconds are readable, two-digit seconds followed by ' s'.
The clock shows 1 h 05 min
